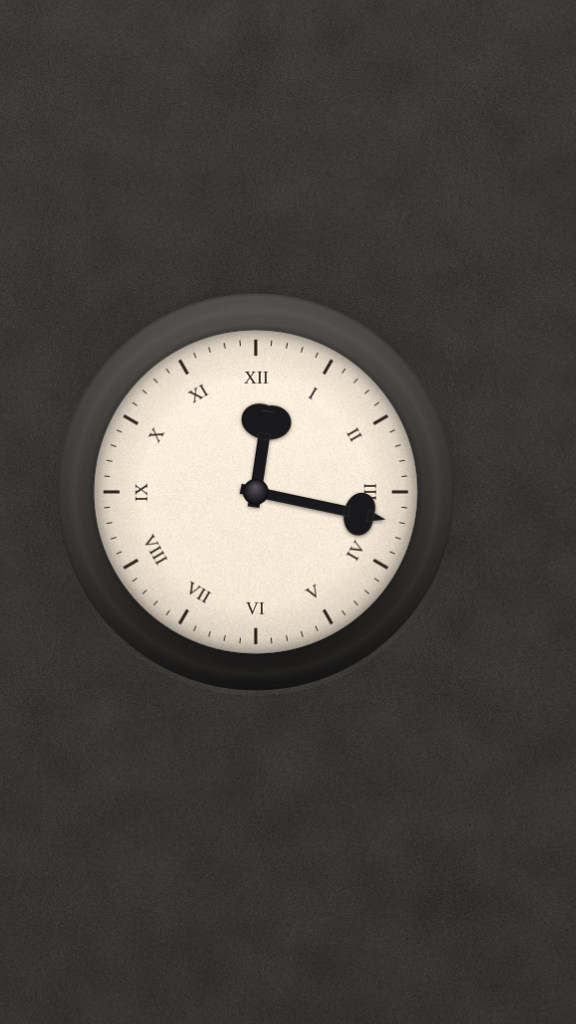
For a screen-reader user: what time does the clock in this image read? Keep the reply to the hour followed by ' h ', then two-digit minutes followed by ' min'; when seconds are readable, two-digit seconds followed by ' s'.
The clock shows 12 h 17 min
